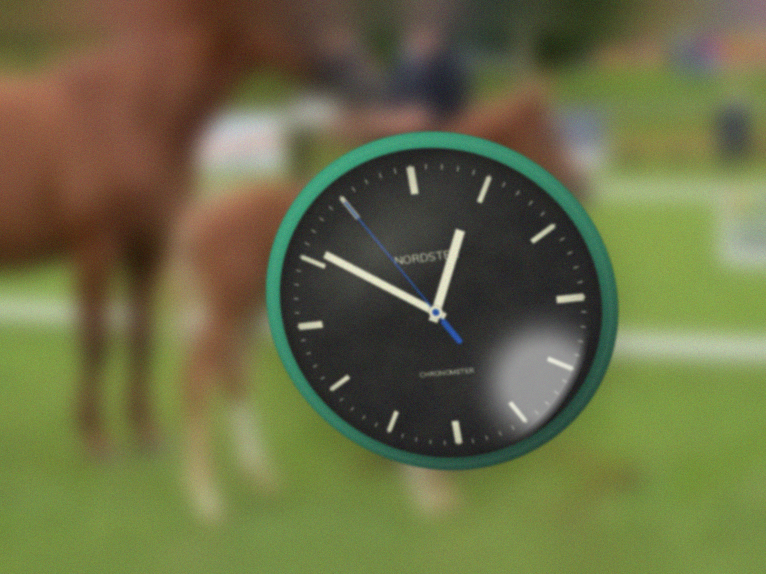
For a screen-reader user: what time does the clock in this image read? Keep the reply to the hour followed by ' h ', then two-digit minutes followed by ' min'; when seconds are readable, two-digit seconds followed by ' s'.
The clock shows 12 h 50 min 55 s
